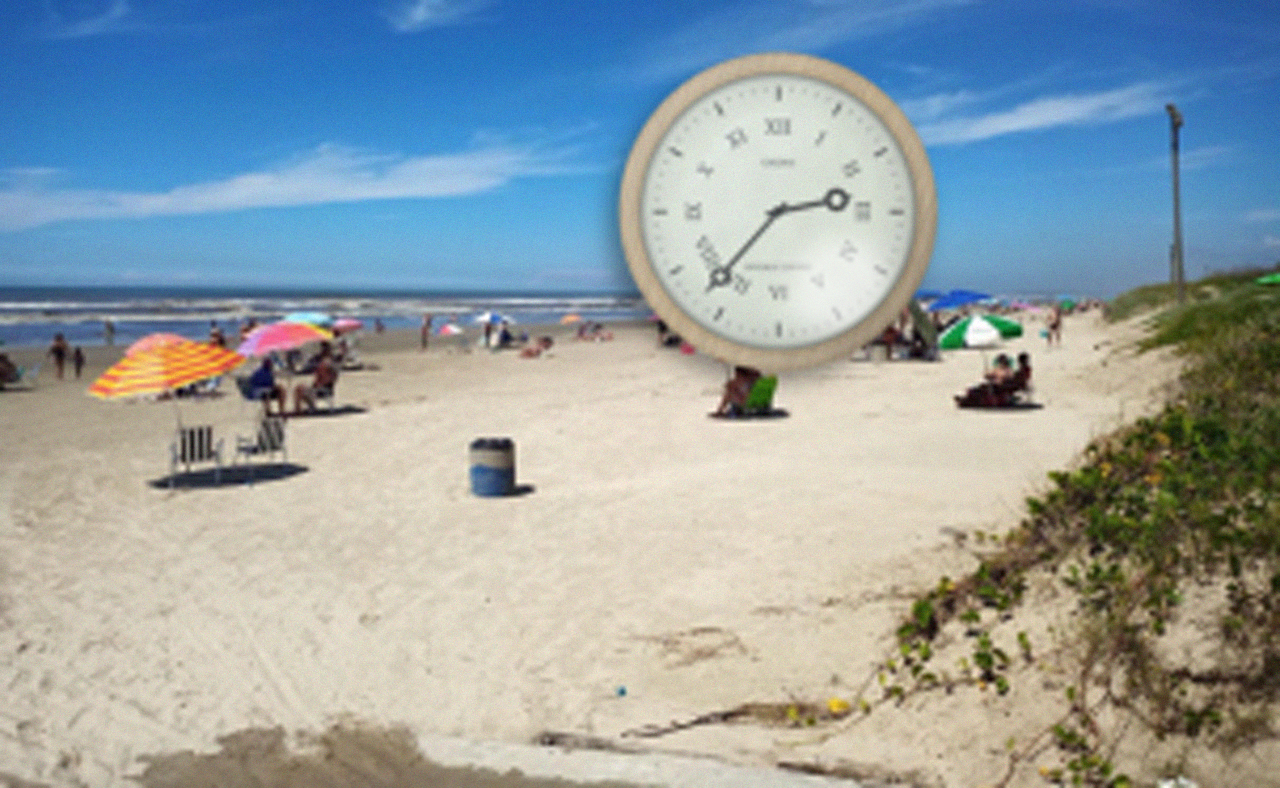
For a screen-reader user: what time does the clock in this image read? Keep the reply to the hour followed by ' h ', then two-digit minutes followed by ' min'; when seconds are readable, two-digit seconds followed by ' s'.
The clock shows 2 h 37 min
